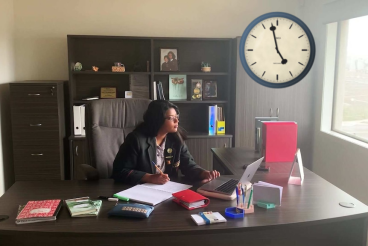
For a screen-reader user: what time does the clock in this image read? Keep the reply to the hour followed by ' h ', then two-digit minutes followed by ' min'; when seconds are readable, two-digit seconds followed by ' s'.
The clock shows 4 h 58 min
